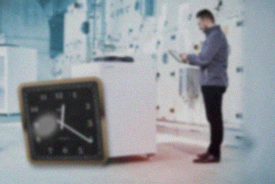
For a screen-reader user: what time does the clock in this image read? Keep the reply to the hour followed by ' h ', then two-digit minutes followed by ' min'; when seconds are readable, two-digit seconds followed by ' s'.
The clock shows 12 h 21 min
